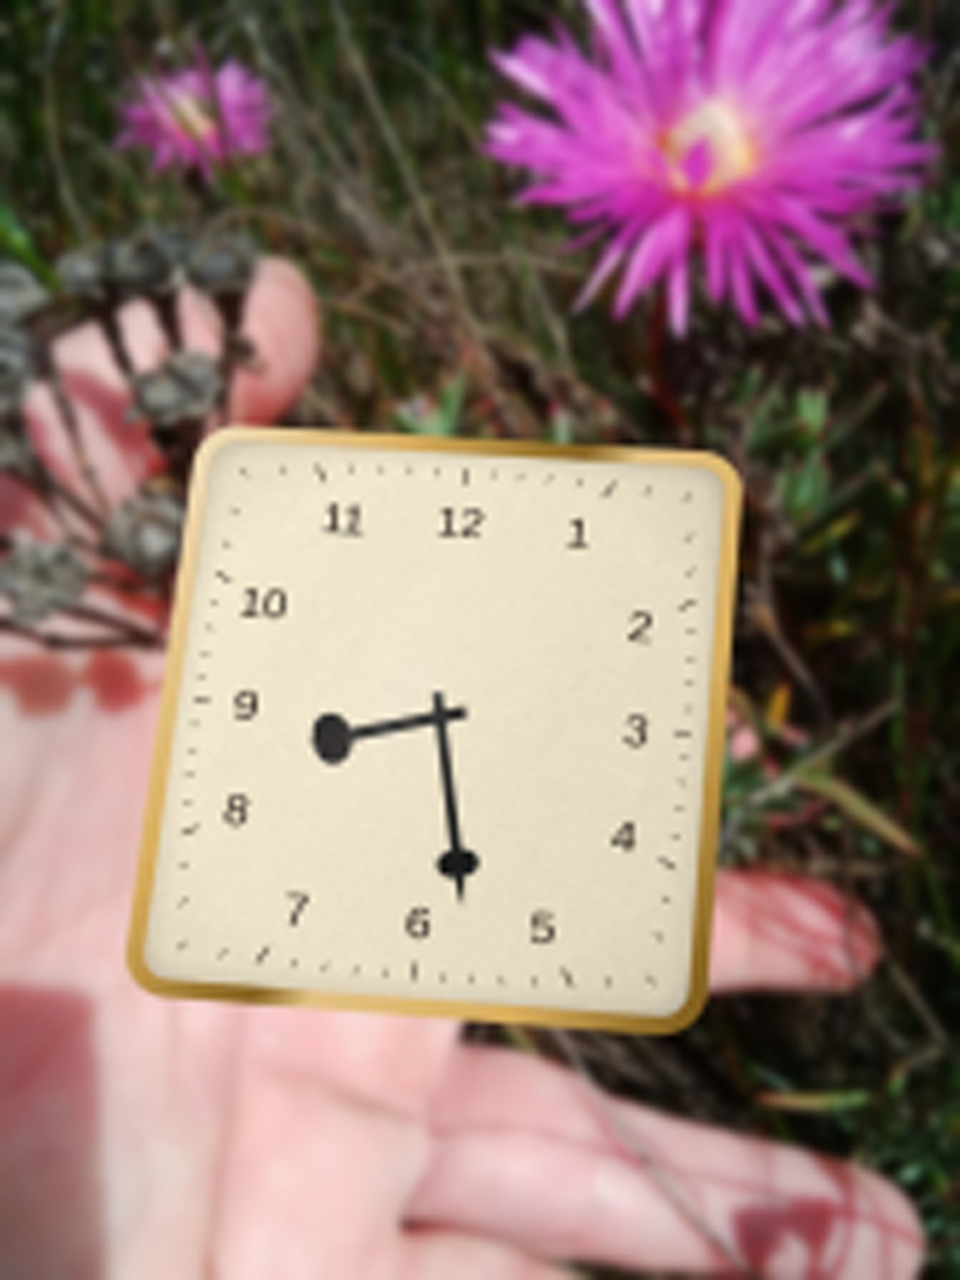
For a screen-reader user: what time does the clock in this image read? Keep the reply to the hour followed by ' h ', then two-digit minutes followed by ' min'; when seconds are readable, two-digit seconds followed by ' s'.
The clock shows 8 h 28 min
